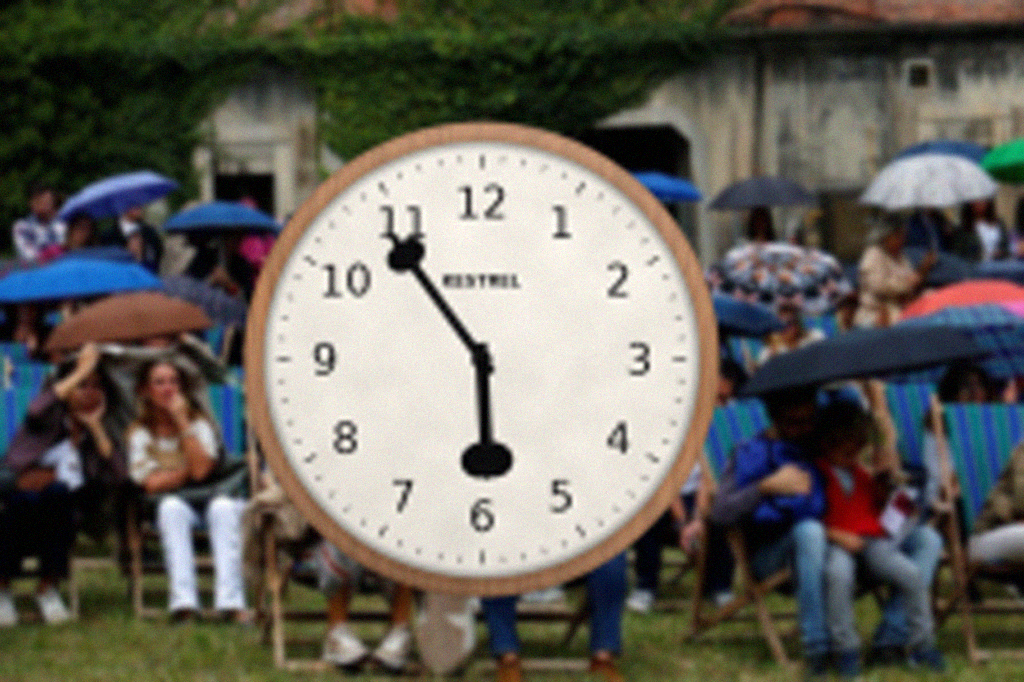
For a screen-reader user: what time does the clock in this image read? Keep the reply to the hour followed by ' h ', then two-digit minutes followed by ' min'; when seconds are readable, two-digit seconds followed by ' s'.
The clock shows 5 h 54 min
